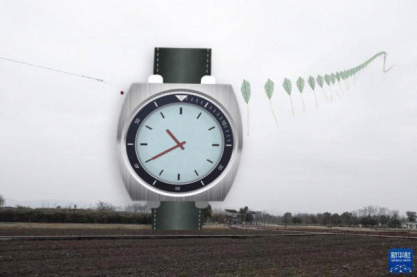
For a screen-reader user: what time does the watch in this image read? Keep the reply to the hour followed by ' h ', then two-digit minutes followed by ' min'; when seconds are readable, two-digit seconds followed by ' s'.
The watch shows 10 h 40 min
